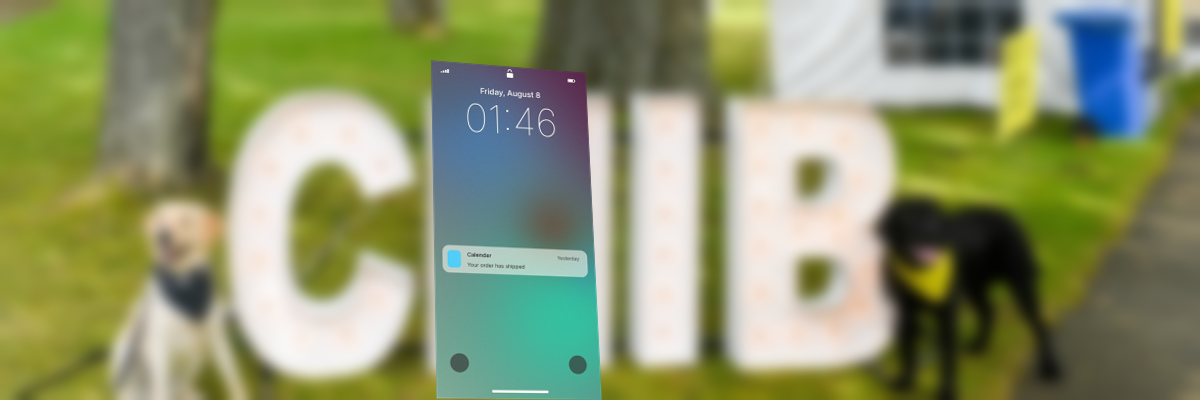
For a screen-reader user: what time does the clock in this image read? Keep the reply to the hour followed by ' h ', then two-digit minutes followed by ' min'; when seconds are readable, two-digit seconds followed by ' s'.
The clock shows 1 h 46 min
